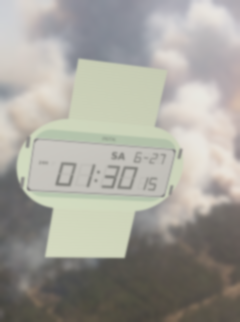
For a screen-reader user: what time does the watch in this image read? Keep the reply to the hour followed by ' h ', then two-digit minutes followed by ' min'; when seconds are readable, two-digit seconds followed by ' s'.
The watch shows 1 h 30 min 15 s
